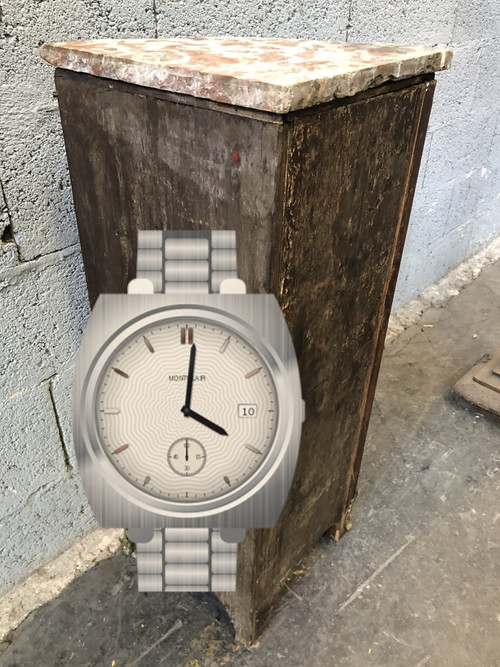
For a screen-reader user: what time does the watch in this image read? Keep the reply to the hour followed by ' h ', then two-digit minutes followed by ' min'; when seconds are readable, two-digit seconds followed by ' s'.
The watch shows 4 h 01 min
